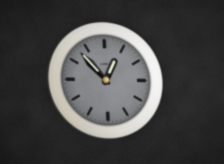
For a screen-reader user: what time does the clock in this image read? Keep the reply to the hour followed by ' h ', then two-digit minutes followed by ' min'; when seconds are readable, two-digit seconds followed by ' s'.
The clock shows 12 h 53 min
